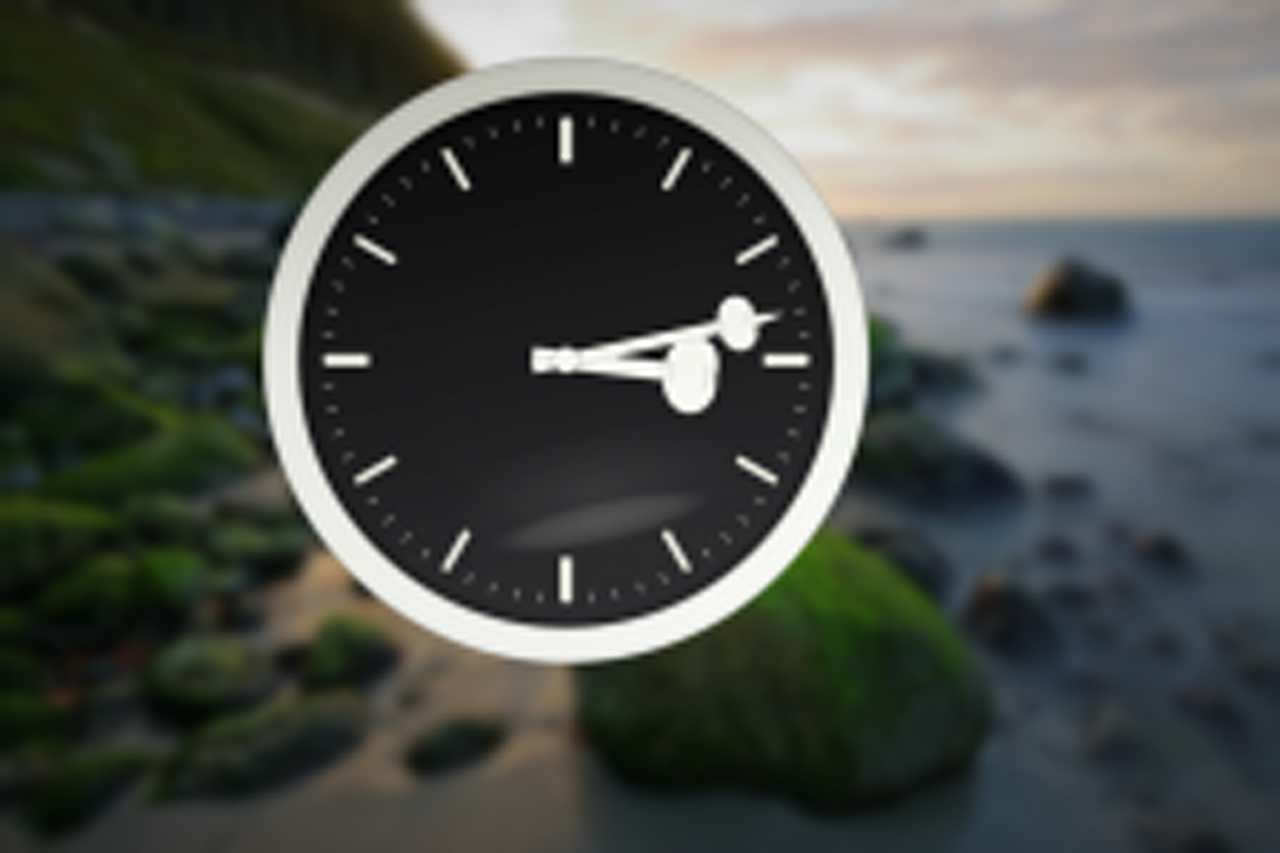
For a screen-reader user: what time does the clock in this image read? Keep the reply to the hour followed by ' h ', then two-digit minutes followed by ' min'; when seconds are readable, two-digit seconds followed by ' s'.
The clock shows 3 h 13 min
